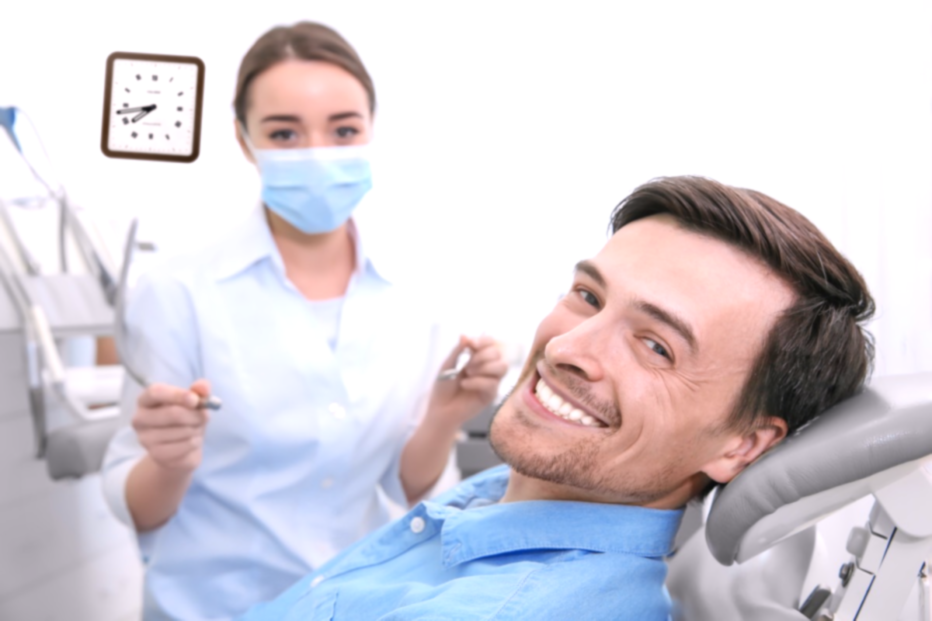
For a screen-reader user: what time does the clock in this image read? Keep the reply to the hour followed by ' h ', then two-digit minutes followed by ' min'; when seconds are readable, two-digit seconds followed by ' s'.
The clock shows 7 h 43 min
